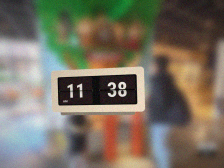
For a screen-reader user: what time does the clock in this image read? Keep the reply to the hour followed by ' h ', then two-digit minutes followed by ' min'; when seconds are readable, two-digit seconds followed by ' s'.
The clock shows 11 h 38 min
